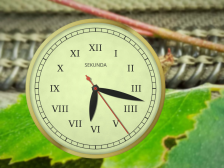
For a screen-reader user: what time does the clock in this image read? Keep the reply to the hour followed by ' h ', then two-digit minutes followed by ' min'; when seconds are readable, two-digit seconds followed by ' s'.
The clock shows 6 h 17 min 24 s
